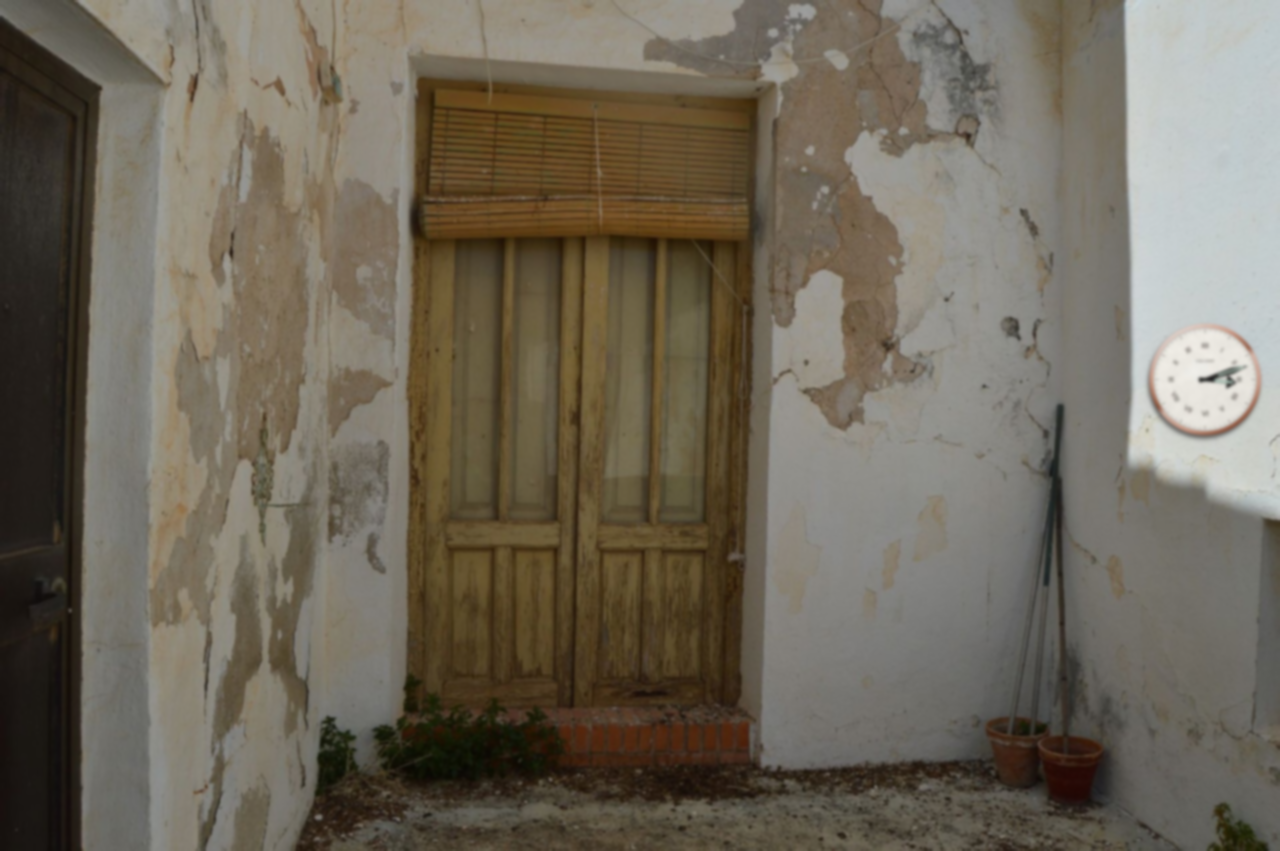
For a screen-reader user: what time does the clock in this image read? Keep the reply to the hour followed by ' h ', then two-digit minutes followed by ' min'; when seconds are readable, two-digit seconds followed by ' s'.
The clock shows 3 h 12 min
